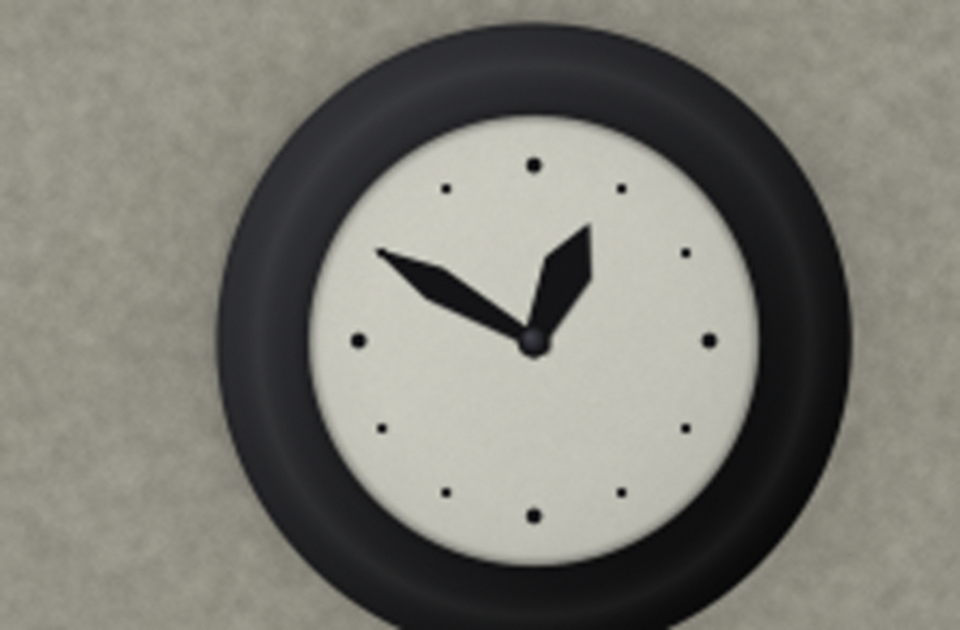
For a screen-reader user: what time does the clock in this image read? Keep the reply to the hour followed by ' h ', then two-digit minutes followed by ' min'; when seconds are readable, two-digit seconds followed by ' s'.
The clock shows 12 h 50 min
